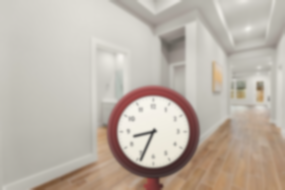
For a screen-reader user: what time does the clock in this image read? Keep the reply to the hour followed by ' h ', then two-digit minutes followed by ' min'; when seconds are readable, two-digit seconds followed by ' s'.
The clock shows 8 h 34 min
